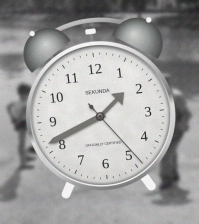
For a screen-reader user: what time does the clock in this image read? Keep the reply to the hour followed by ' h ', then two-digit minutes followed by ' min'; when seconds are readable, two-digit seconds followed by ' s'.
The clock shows 1 h 41 min 24 s
